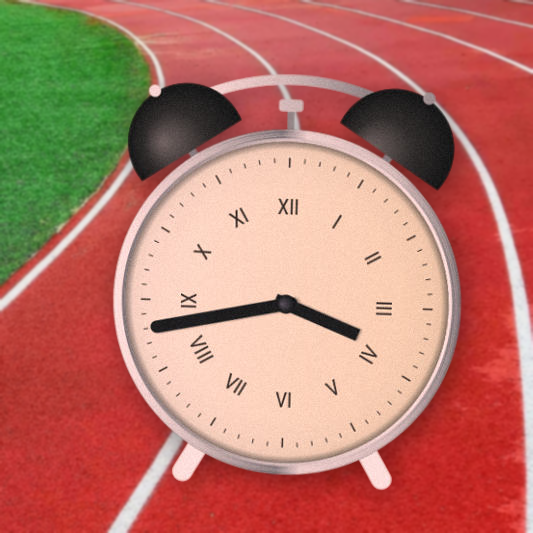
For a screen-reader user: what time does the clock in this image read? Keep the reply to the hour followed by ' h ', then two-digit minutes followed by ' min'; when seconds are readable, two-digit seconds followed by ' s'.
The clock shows 3 h 43 min
